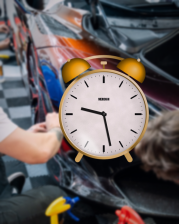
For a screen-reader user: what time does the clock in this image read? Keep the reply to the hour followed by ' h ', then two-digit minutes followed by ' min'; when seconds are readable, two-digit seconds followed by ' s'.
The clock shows 9 h 28 min
